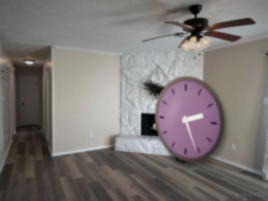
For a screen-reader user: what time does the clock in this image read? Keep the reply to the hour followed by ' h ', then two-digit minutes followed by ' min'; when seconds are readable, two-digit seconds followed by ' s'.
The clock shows 2 h 26 min
